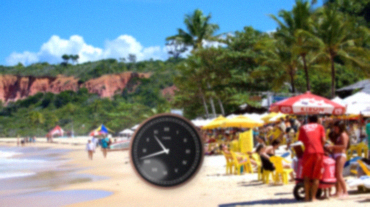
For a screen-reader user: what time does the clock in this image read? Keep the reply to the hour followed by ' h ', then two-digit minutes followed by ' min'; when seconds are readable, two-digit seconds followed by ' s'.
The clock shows 10 h 42 min
